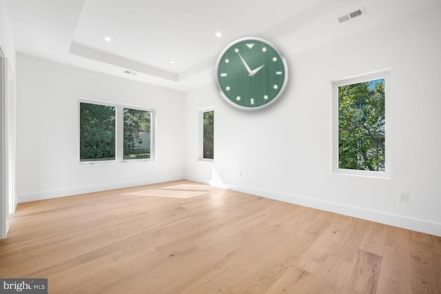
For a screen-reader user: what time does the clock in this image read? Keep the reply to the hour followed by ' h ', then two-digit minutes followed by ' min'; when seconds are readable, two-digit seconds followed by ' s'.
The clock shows 1 h 55 min
